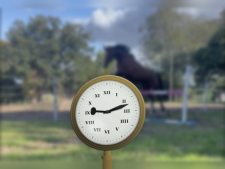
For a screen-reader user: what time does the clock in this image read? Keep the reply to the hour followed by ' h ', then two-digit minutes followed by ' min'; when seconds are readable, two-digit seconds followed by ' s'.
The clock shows 9 h 12 min
